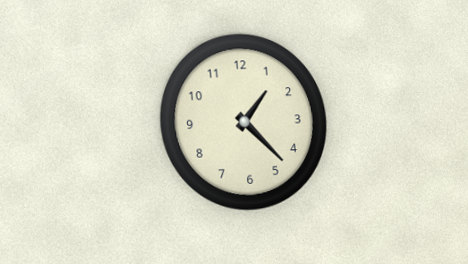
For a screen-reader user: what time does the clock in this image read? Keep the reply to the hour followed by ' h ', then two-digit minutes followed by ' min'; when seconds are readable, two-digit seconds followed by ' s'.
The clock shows 1 h 23 min
